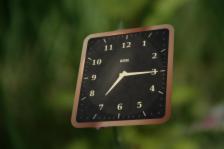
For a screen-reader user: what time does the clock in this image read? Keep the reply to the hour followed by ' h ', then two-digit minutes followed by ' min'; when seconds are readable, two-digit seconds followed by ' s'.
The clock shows 7 h 15 min
